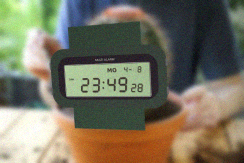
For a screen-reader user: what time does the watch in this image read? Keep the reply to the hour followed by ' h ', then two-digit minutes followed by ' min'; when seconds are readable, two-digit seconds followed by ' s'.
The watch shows 23 h 49 min 28 s
